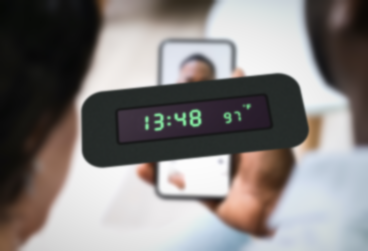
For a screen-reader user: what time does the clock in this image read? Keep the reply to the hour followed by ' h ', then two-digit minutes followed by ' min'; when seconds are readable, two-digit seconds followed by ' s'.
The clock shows 13 h 48 min
